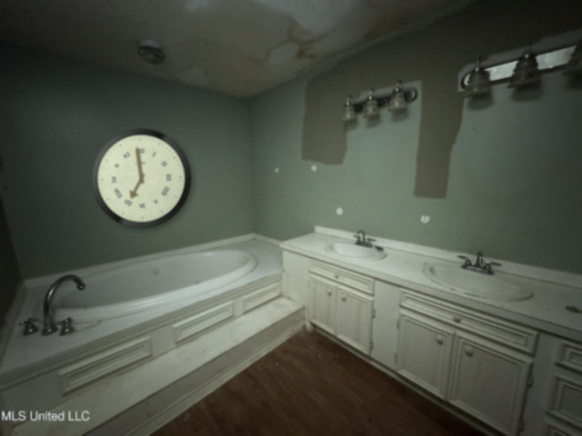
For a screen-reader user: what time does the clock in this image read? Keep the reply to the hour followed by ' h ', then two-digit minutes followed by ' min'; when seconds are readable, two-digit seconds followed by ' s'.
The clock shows 6 h 59 min
